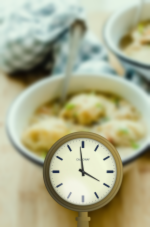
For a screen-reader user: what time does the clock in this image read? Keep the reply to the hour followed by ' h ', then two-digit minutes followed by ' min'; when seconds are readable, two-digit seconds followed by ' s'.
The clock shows 3 h 59 min
